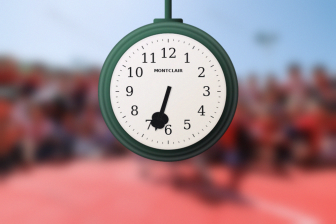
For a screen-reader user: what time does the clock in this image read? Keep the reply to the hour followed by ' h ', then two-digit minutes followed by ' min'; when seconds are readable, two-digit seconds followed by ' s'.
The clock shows 6 h 33 min
